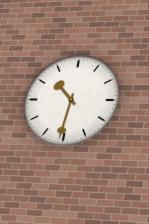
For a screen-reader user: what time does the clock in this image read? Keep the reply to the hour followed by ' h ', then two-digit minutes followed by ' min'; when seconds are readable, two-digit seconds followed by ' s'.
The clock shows 10 h 31 min
